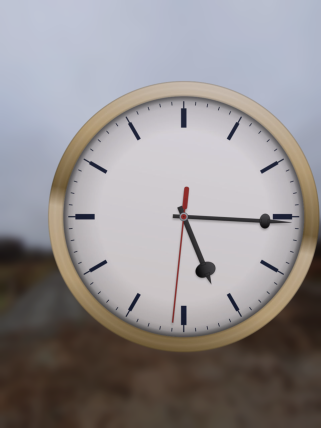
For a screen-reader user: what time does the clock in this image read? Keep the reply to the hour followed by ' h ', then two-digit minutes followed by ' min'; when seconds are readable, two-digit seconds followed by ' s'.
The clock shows 5 h 15 min 31 s
